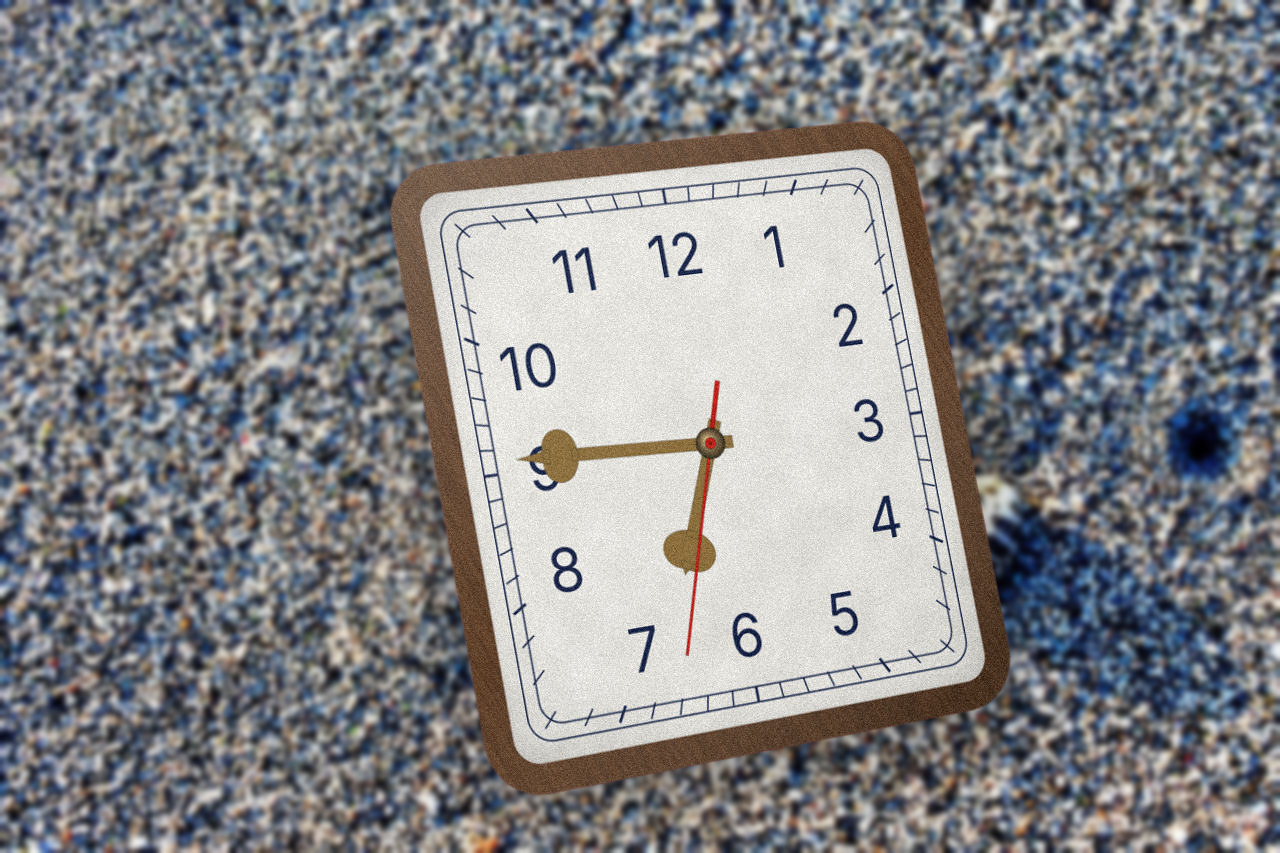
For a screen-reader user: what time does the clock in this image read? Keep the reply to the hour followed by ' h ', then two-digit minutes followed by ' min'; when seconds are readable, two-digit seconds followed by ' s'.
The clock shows 6 h 45 min 33 s
